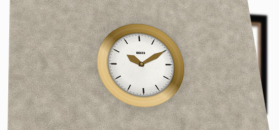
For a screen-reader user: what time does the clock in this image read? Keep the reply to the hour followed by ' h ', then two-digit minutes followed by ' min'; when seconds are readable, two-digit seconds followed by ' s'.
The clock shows 10 h 10 min
